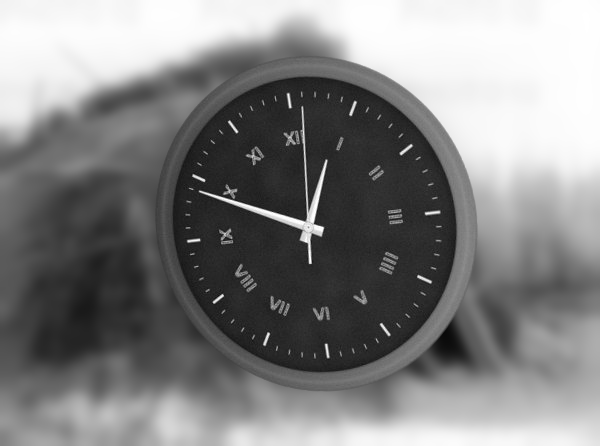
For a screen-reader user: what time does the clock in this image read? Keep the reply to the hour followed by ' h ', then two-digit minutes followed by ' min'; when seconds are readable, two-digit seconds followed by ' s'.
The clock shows 12 h 49 min 01 s
